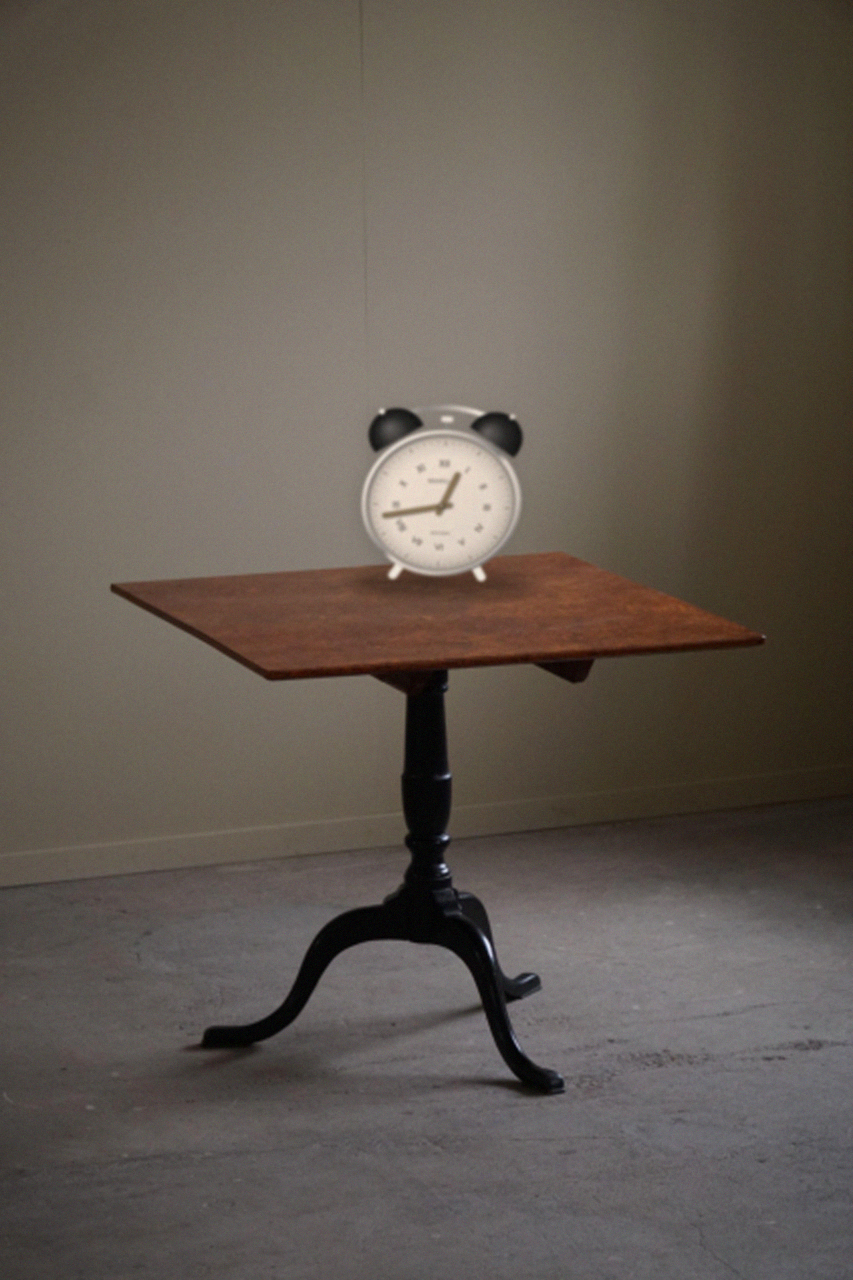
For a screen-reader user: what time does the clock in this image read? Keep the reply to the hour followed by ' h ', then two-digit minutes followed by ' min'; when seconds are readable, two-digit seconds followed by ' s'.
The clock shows 12 h 43 min
